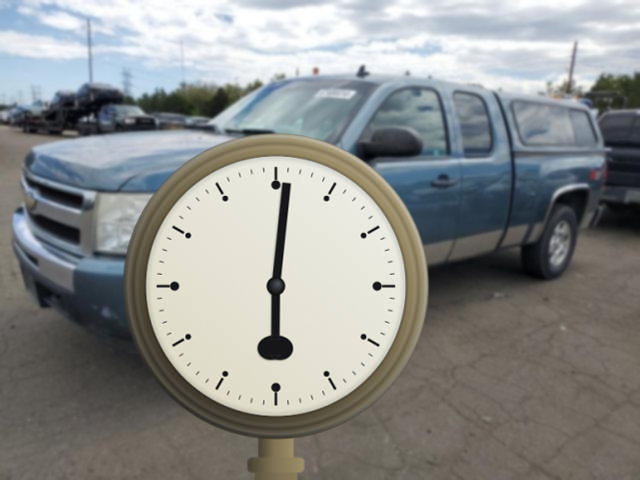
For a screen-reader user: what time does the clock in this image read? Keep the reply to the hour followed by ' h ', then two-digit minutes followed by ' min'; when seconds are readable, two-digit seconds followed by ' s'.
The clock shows 6 h 01 min
